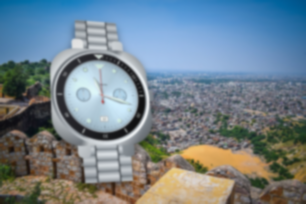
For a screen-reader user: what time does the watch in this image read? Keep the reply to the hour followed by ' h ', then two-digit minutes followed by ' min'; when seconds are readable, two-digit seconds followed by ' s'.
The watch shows 11 h 18 min
